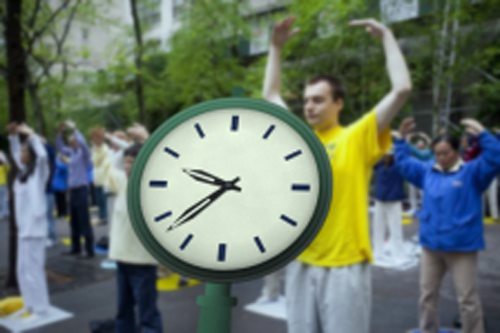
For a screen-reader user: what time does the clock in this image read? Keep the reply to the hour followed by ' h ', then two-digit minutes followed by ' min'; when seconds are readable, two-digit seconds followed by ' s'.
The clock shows 9 h 38 min
